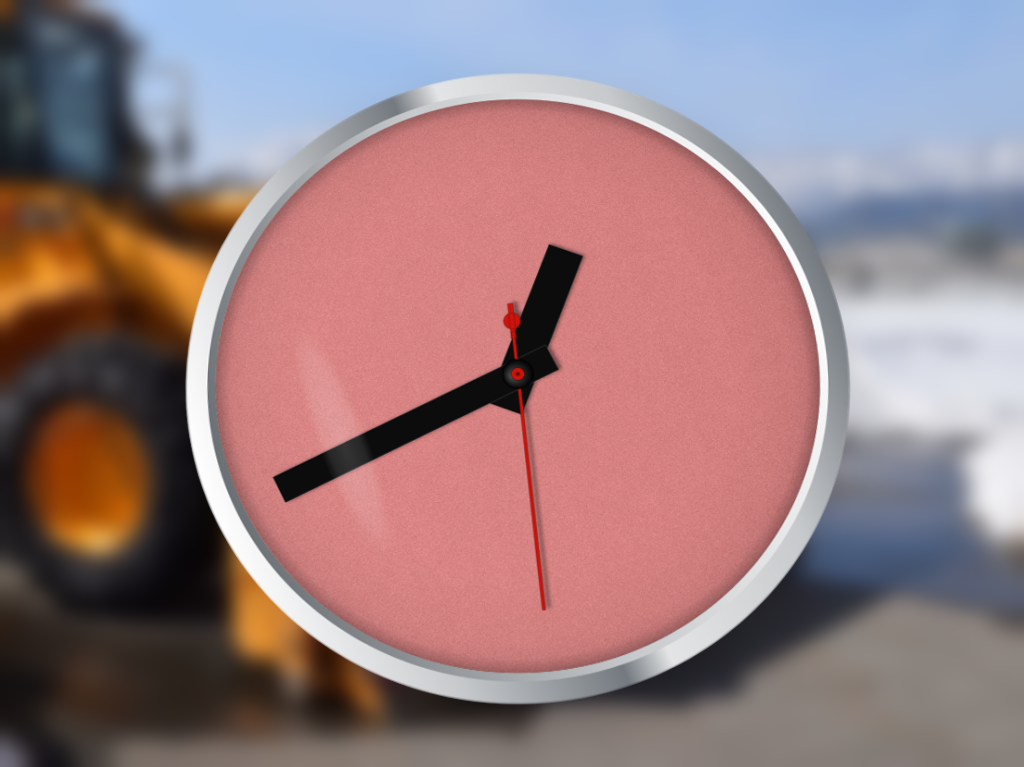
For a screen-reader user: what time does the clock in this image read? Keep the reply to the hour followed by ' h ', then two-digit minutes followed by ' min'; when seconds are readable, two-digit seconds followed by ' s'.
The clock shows 12 h 40 min 29 s
